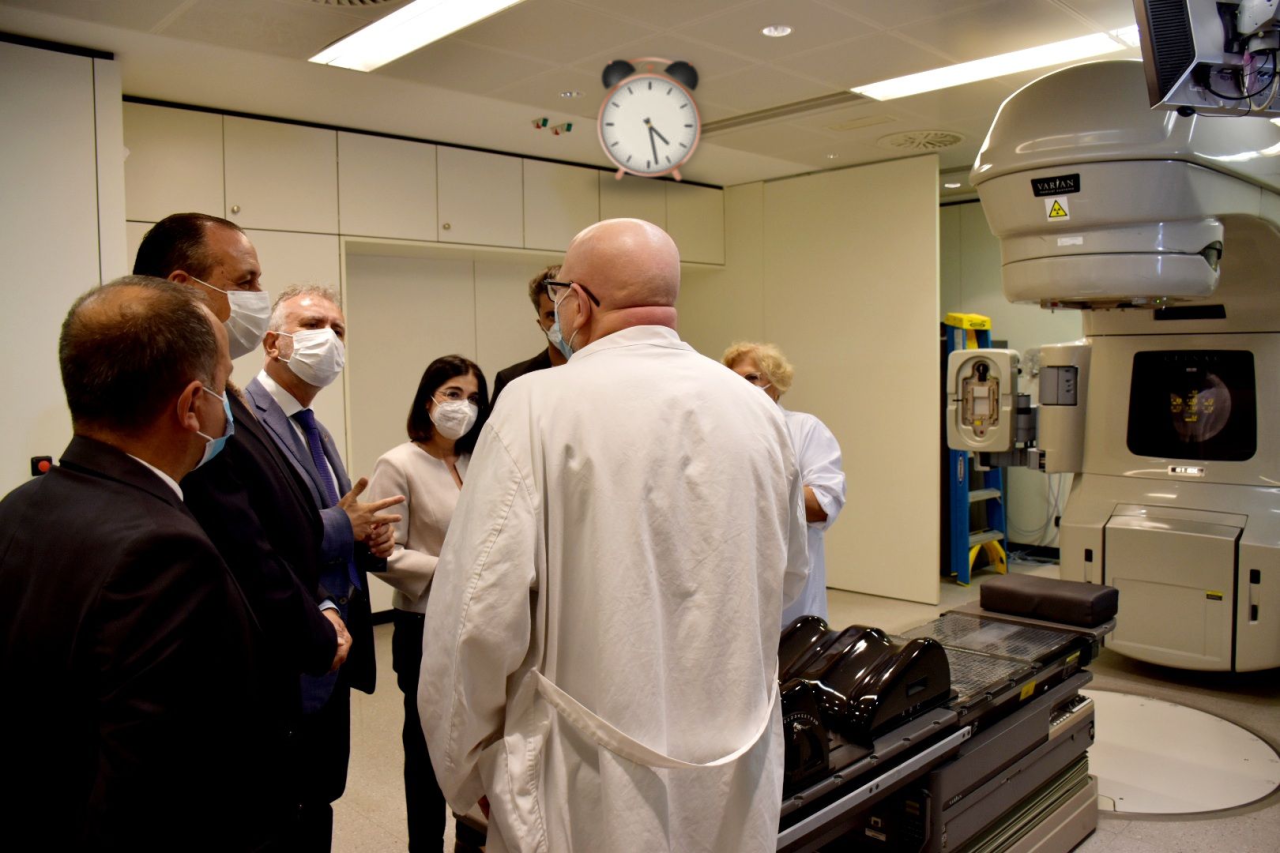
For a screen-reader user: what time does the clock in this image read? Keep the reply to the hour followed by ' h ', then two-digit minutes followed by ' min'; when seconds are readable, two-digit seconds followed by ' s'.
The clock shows 4 h 28 min
